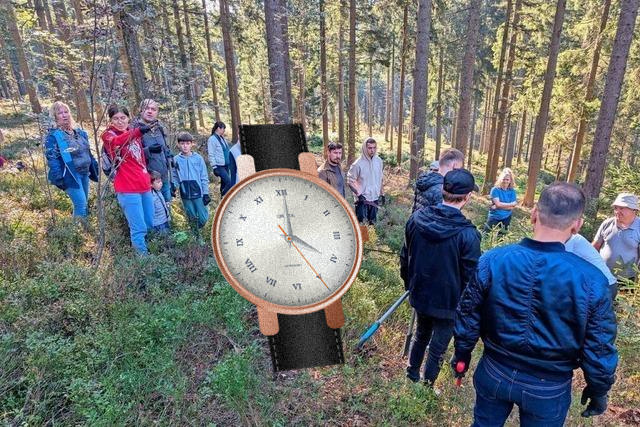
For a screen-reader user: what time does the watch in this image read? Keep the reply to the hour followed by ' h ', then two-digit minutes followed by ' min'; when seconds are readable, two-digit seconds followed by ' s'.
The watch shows 4 h 00 min 25 s
